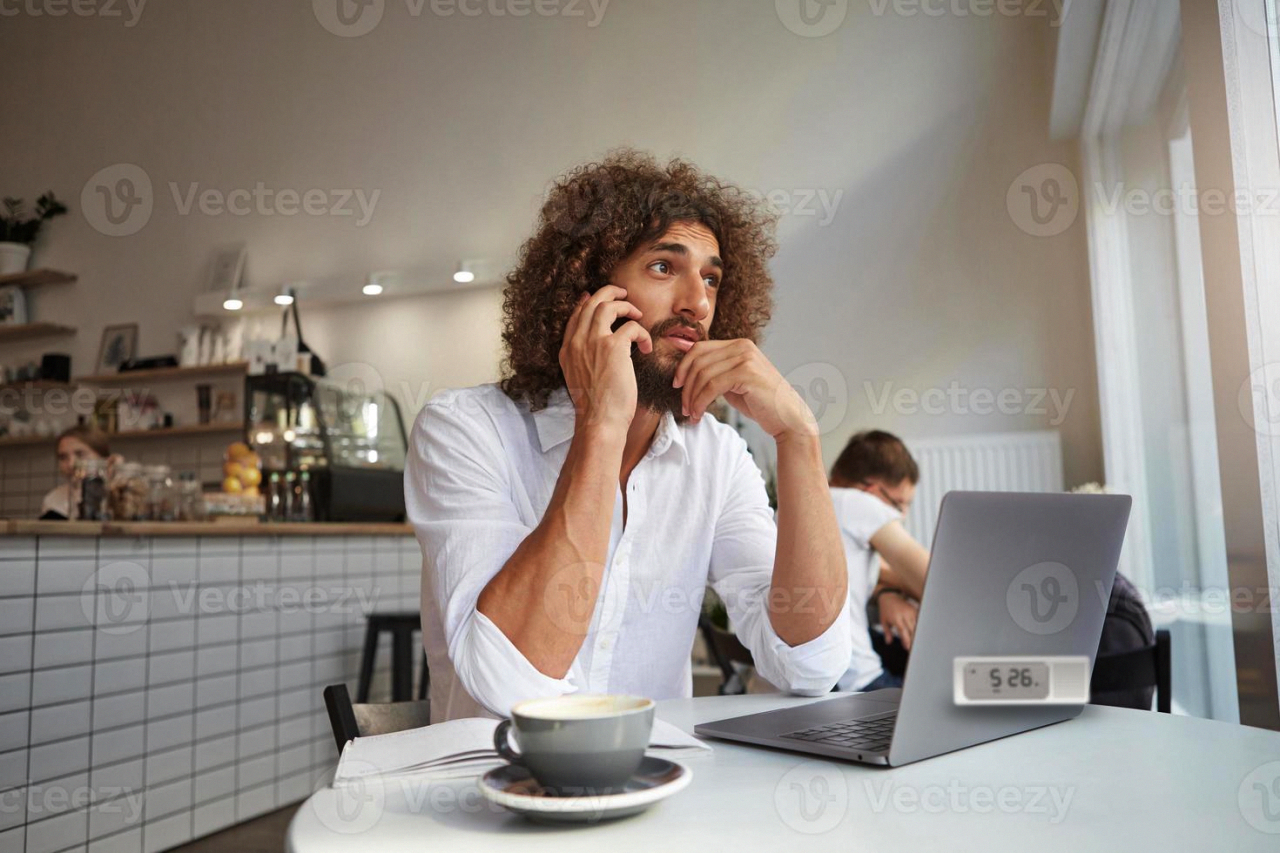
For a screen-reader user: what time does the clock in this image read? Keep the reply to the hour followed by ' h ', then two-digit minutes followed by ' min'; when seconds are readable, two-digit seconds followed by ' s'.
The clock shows 5 h 26 min
